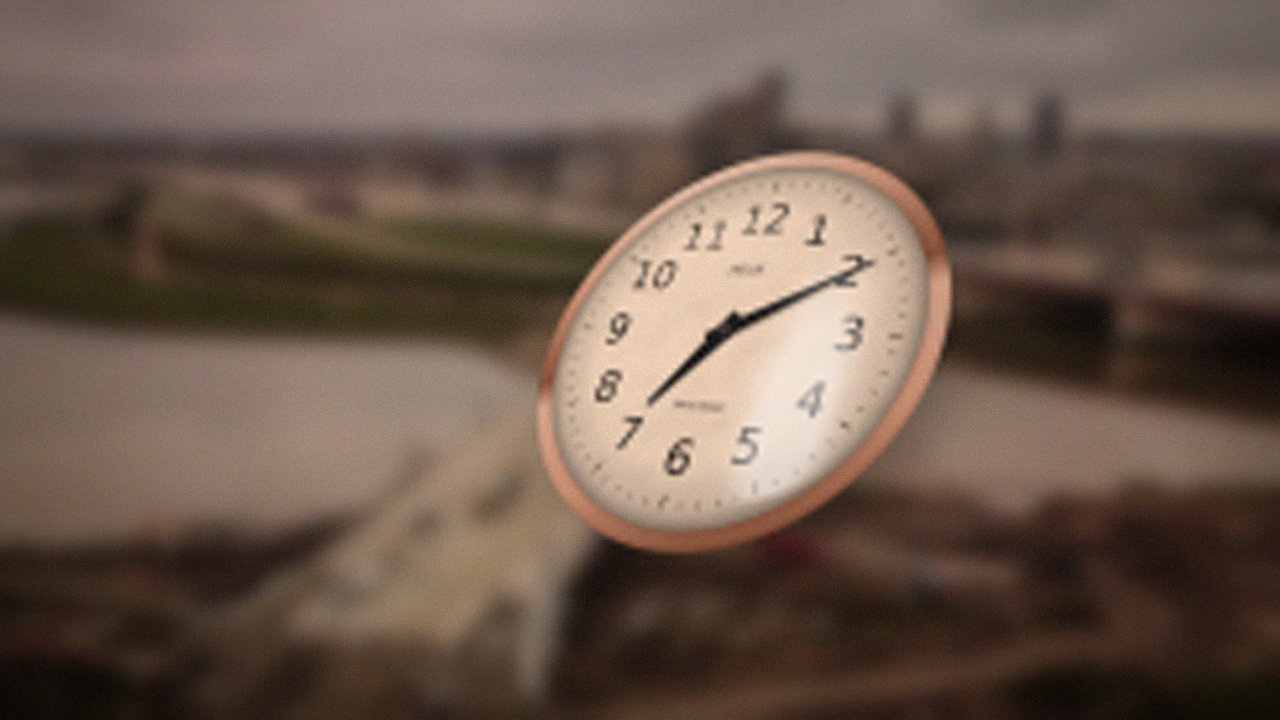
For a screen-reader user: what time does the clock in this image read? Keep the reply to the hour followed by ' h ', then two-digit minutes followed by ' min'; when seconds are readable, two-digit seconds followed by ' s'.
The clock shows 7 h 10 min
